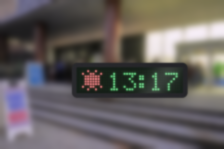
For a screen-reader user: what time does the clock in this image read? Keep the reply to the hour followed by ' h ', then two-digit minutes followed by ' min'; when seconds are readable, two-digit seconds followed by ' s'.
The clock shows 13 h 17 min
